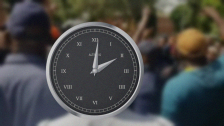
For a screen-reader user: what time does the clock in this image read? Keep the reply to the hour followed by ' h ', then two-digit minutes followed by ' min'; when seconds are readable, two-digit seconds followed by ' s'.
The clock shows 2 h 01 min
